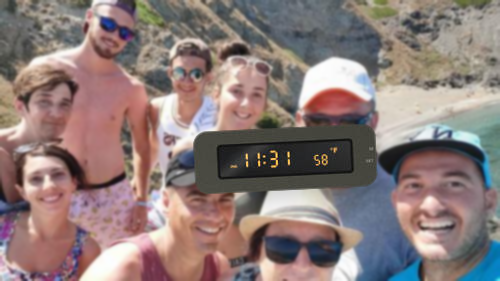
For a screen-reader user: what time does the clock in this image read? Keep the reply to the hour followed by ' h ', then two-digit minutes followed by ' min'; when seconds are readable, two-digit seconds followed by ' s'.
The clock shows 11 h 31 min
